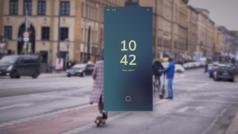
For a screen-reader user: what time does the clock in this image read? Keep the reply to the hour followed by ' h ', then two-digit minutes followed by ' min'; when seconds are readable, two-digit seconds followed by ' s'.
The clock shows 10 h 42 min
